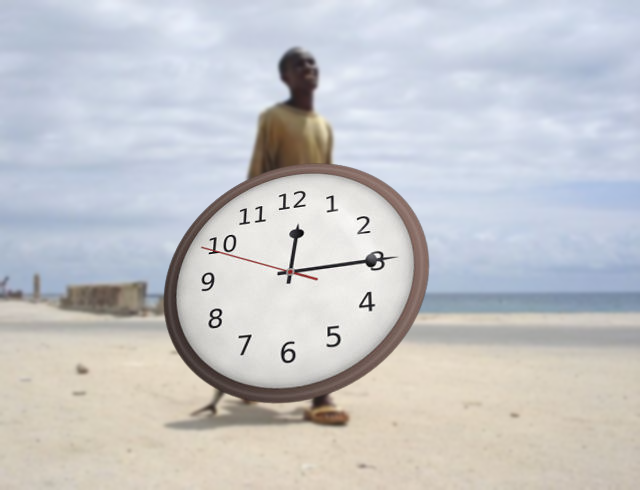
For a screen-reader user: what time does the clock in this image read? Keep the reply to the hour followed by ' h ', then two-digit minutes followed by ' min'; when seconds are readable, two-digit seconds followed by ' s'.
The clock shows 12 h 14 min 49 s
